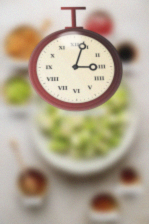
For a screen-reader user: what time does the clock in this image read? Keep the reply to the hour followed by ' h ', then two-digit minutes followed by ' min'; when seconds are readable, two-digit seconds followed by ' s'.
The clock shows 3 h 03 min
